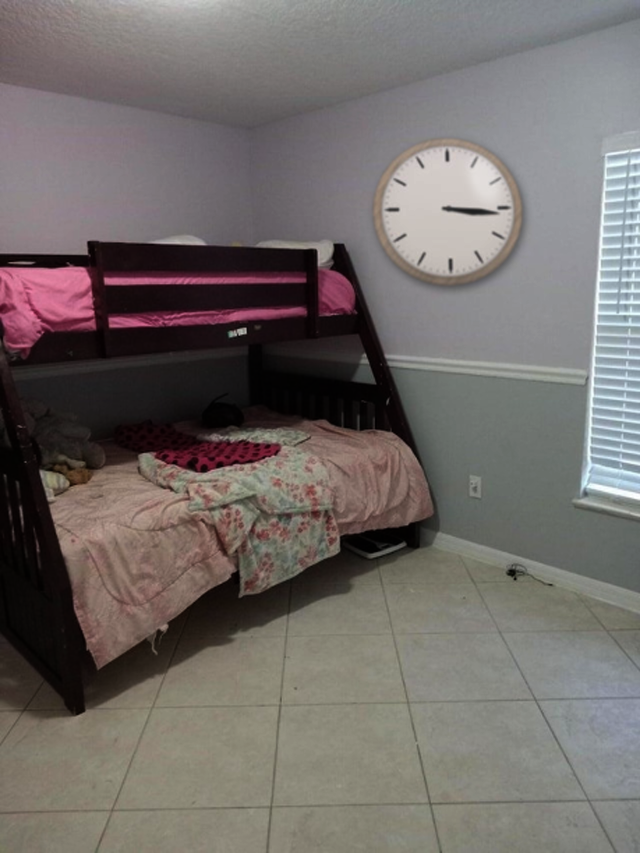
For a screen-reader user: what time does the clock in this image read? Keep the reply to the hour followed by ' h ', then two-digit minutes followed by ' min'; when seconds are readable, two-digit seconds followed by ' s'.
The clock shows 3 h 16 min
